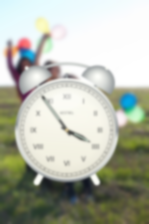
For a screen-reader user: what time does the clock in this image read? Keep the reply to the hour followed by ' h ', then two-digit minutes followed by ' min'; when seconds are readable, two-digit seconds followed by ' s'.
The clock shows 3 h 54 min
